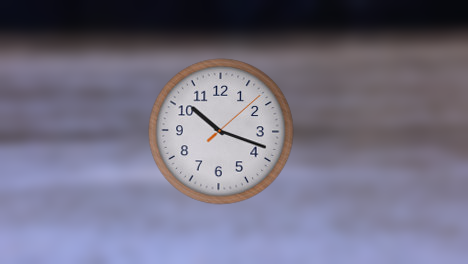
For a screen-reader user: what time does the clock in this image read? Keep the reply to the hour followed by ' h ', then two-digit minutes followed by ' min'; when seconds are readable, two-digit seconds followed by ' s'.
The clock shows 10 h 18 min 08 s
